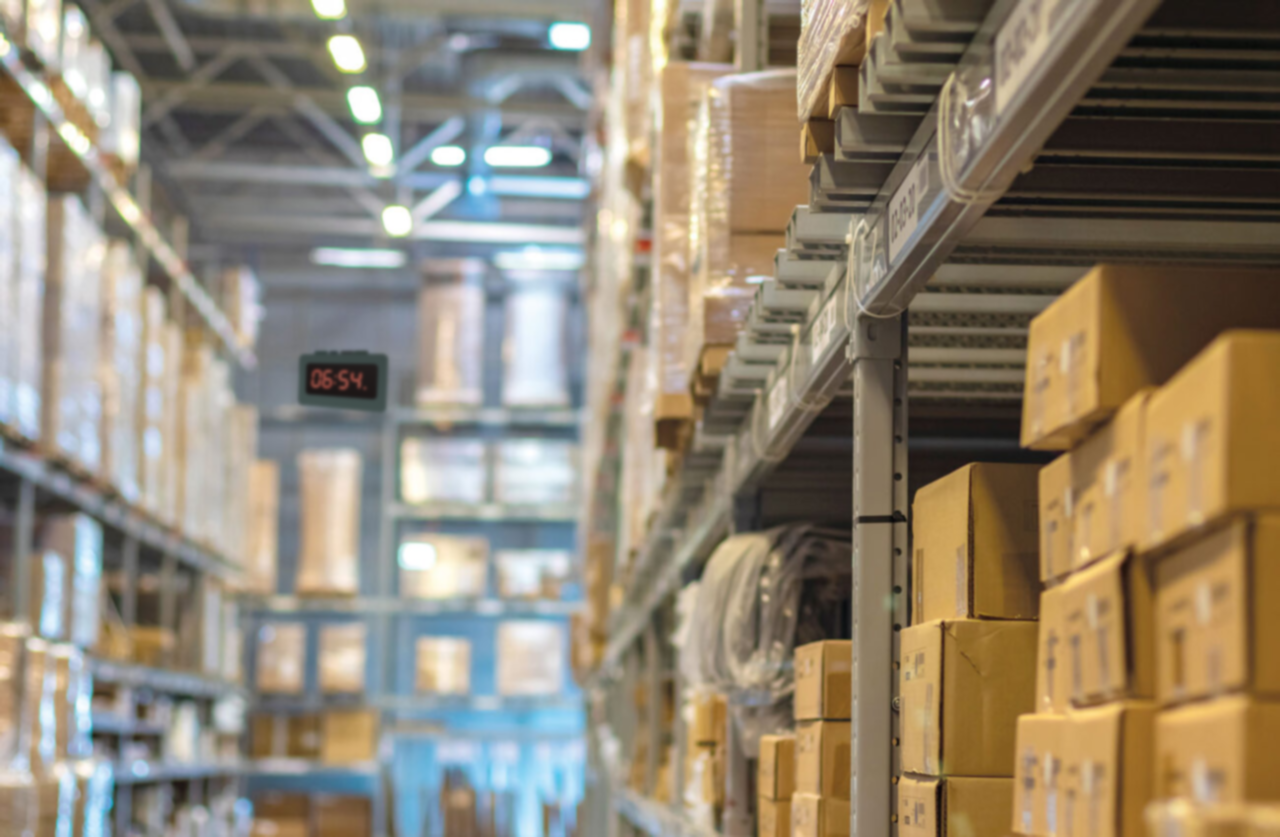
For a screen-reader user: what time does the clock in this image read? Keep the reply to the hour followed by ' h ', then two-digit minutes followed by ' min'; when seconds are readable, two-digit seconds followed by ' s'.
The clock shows 6 h 54 min
